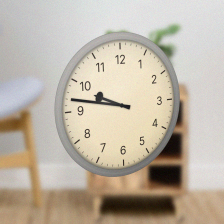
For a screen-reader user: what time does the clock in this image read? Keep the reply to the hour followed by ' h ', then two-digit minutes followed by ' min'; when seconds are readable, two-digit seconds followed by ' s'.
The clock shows 9 h 47 min
